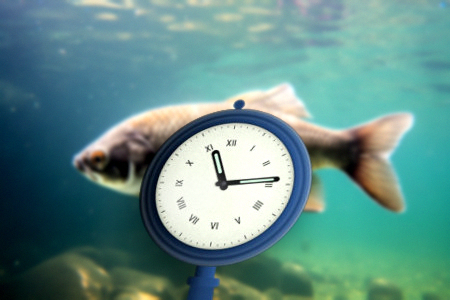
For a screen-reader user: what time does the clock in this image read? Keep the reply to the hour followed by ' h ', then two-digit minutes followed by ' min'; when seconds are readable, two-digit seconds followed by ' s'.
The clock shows 11 h 14 min
